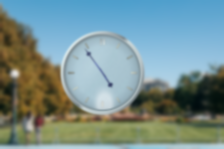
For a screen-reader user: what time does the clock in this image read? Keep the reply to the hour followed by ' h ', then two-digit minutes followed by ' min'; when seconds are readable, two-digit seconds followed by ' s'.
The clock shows 4 h 54 min
